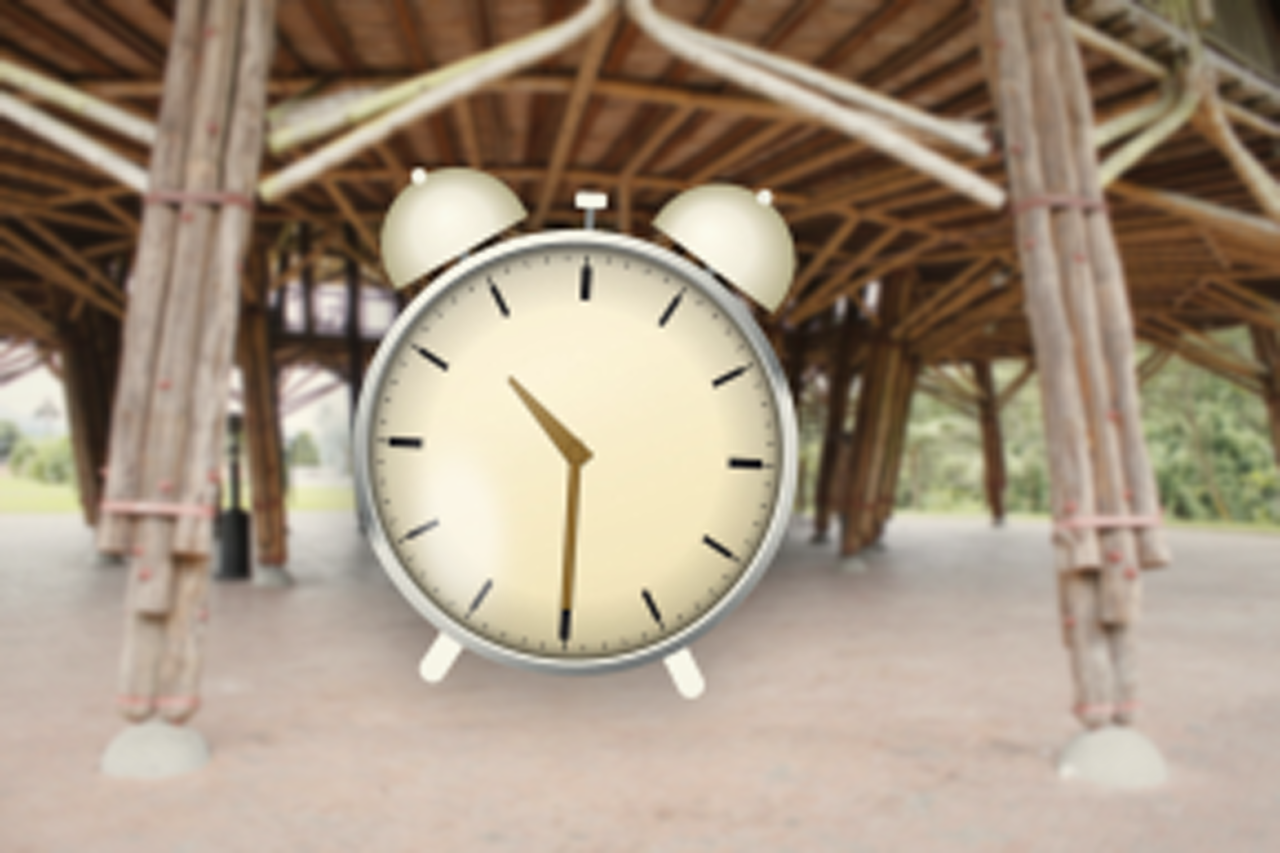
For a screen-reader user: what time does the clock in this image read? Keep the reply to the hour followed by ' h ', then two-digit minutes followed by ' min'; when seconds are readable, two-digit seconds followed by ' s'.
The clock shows 10 h 30 min
